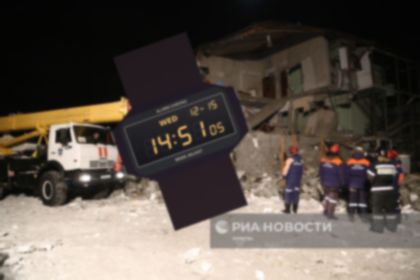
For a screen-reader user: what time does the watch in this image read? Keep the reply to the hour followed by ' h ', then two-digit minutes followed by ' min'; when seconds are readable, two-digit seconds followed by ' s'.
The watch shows 14 h 51 min
